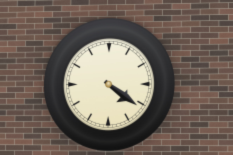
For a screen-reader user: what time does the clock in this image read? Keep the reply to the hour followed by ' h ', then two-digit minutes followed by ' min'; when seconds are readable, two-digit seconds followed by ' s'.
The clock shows 4 h 21 min
